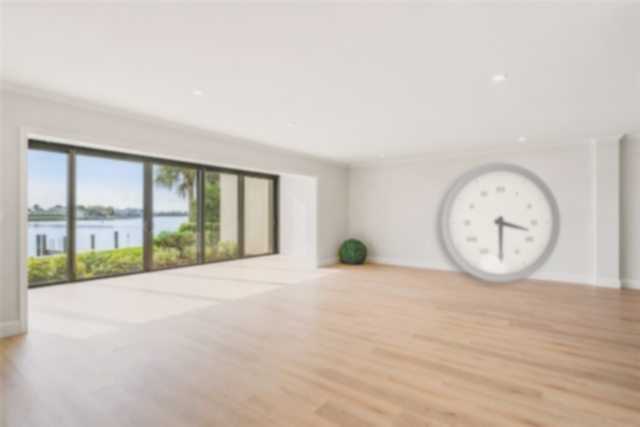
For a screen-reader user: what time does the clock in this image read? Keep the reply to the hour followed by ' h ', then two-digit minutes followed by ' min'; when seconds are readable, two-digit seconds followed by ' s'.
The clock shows 3 h 30 min
